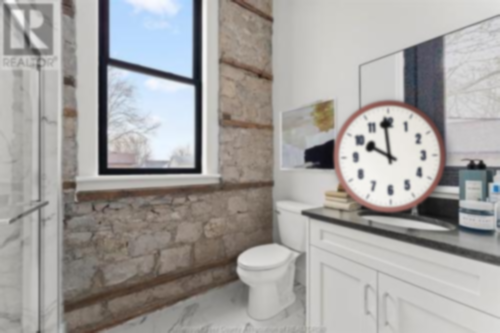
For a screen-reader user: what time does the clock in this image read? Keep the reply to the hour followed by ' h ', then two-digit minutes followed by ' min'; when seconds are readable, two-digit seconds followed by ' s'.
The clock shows 9 h 59 min
